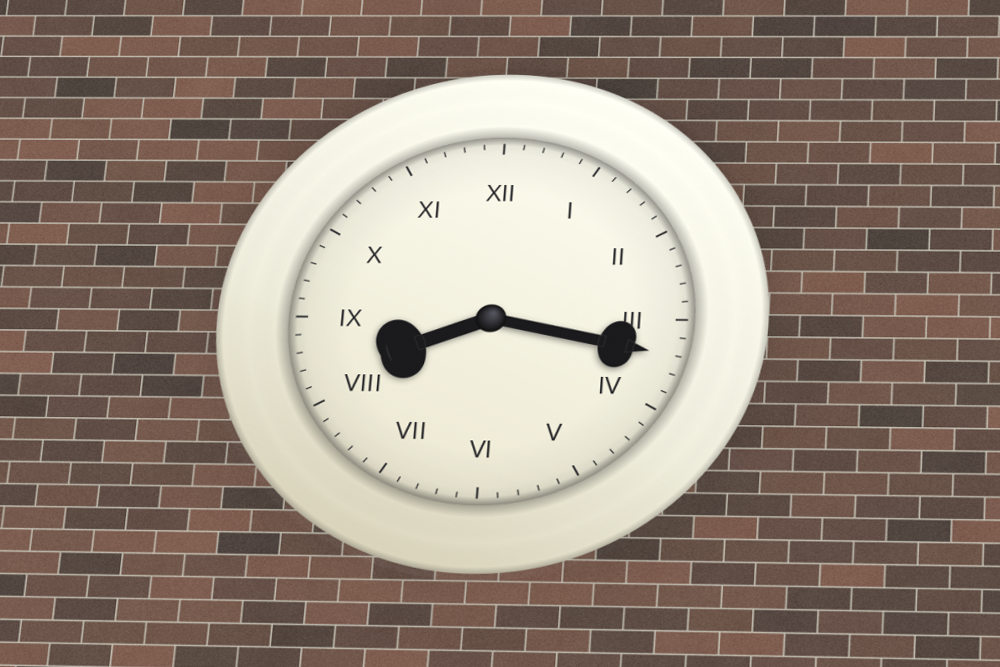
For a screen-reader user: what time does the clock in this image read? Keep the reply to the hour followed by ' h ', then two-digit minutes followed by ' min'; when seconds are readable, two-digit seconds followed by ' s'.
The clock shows 8 h 17 min
